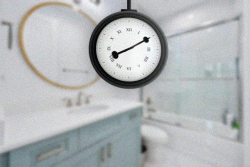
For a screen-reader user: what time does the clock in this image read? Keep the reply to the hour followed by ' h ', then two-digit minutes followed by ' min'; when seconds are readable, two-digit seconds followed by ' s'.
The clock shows 8 h 10 min
